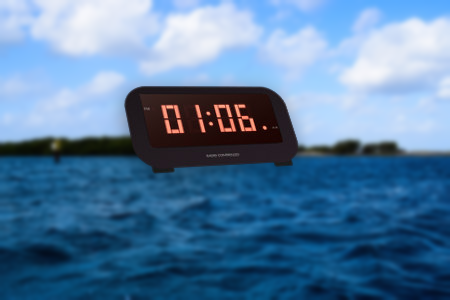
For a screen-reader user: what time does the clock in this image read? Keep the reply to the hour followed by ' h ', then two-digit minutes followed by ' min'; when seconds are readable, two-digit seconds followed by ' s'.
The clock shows 1 h 06 min
